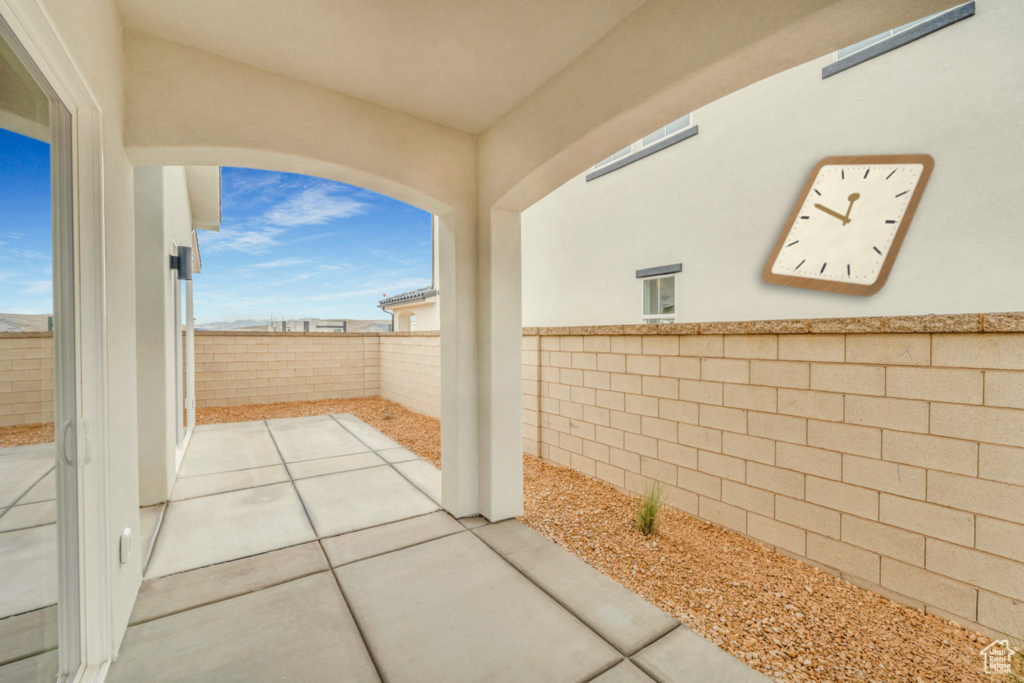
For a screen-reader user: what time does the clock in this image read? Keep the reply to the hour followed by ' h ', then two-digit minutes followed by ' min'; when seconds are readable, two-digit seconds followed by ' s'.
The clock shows 11 h 48 min
